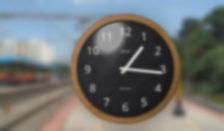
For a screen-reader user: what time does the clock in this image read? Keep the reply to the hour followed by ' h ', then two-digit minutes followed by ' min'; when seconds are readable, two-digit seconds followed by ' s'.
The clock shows 1 h 16 min
